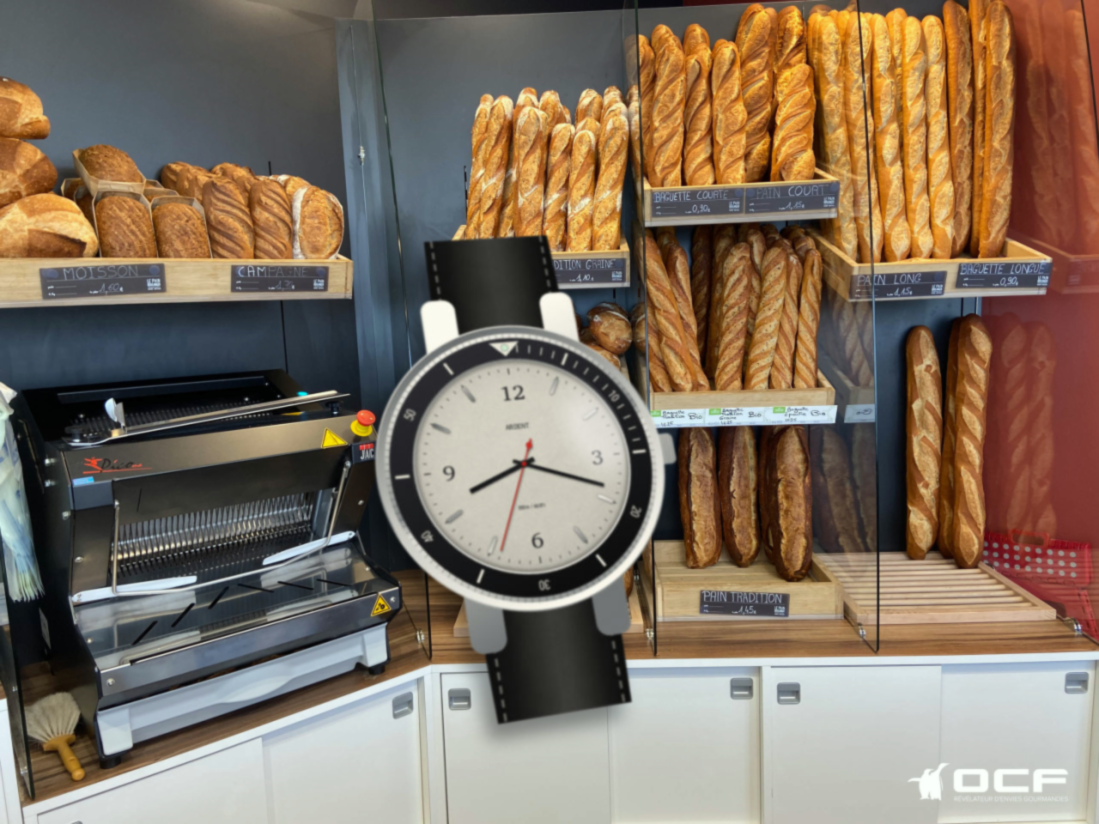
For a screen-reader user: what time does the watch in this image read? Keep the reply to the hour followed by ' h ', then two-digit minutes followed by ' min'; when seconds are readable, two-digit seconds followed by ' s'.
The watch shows 8 h 18 min 34 s
